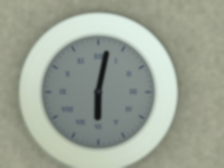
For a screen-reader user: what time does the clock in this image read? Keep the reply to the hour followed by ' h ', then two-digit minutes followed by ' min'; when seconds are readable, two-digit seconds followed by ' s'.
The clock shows 6 h 02 min
